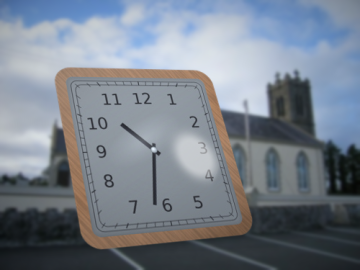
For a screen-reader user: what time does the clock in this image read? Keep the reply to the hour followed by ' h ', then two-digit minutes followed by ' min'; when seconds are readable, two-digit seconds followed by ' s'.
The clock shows 10 h 32 min
